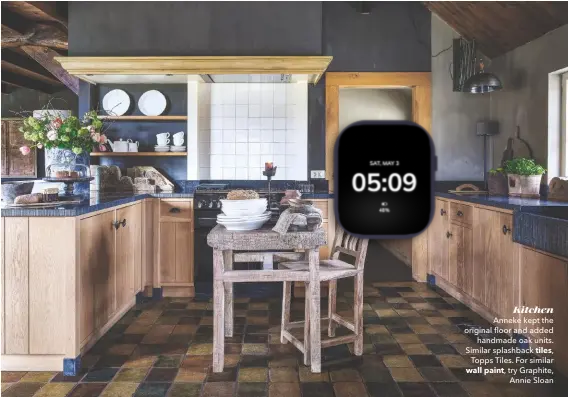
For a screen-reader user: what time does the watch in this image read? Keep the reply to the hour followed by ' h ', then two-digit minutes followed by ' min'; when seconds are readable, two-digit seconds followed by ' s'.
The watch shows 5 h 09 min
